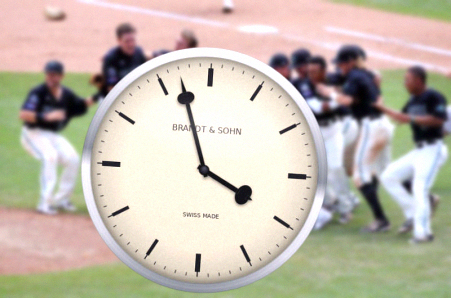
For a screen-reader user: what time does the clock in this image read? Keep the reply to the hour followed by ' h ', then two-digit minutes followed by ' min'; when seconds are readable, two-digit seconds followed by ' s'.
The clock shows 3 h 57 min
